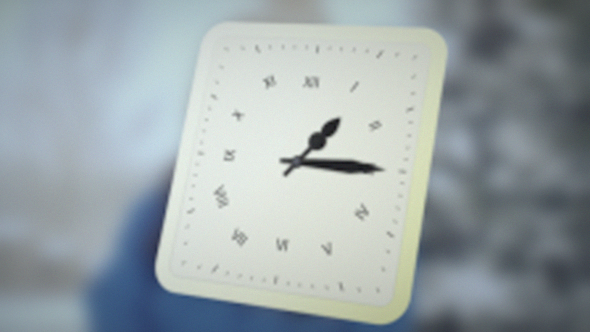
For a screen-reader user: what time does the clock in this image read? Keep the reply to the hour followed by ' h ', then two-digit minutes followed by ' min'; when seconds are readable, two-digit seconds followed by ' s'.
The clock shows 1 h 15 min
